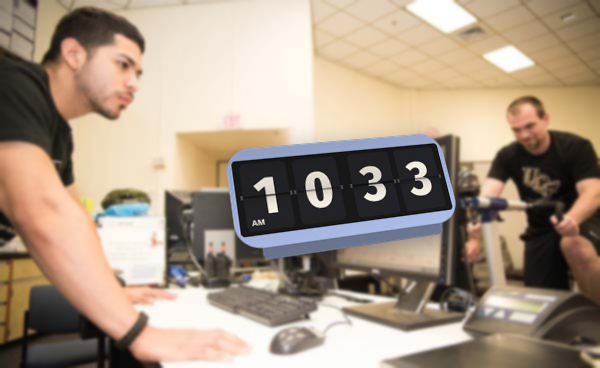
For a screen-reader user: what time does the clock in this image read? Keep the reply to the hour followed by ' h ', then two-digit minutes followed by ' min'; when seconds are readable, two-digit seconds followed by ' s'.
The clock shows 10 h 33 min
